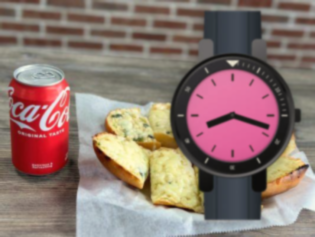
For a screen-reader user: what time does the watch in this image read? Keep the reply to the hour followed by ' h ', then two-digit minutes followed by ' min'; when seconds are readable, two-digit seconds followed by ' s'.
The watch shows 8 h 18 min
